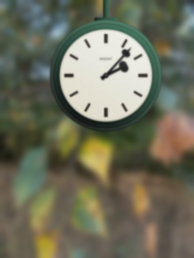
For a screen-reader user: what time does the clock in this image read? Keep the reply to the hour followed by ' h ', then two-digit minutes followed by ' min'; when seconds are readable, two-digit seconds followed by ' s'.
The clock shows 2 h 07 min
